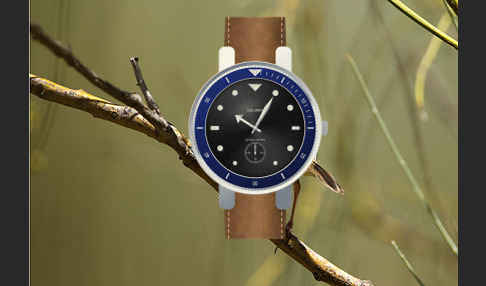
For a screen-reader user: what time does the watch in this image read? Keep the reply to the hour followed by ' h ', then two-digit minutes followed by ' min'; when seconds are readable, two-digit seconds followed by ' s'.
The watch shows 10 h 05 min
